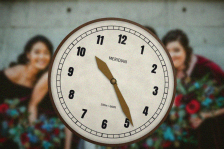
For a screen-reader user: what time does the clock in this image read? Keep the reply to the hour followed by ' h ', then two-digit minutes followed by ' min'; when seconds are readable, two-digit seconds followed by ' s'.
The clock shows 10 h 24 min
